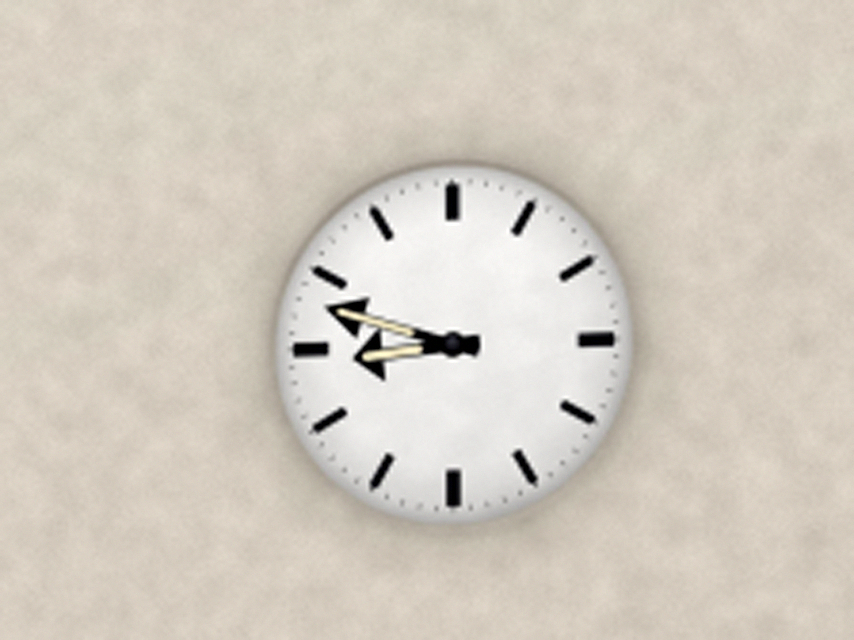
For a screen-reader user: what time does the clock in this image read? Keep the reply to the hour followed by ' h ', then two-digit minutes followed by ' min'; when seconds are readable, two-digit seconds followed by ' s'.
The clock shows 8 h 48 min
